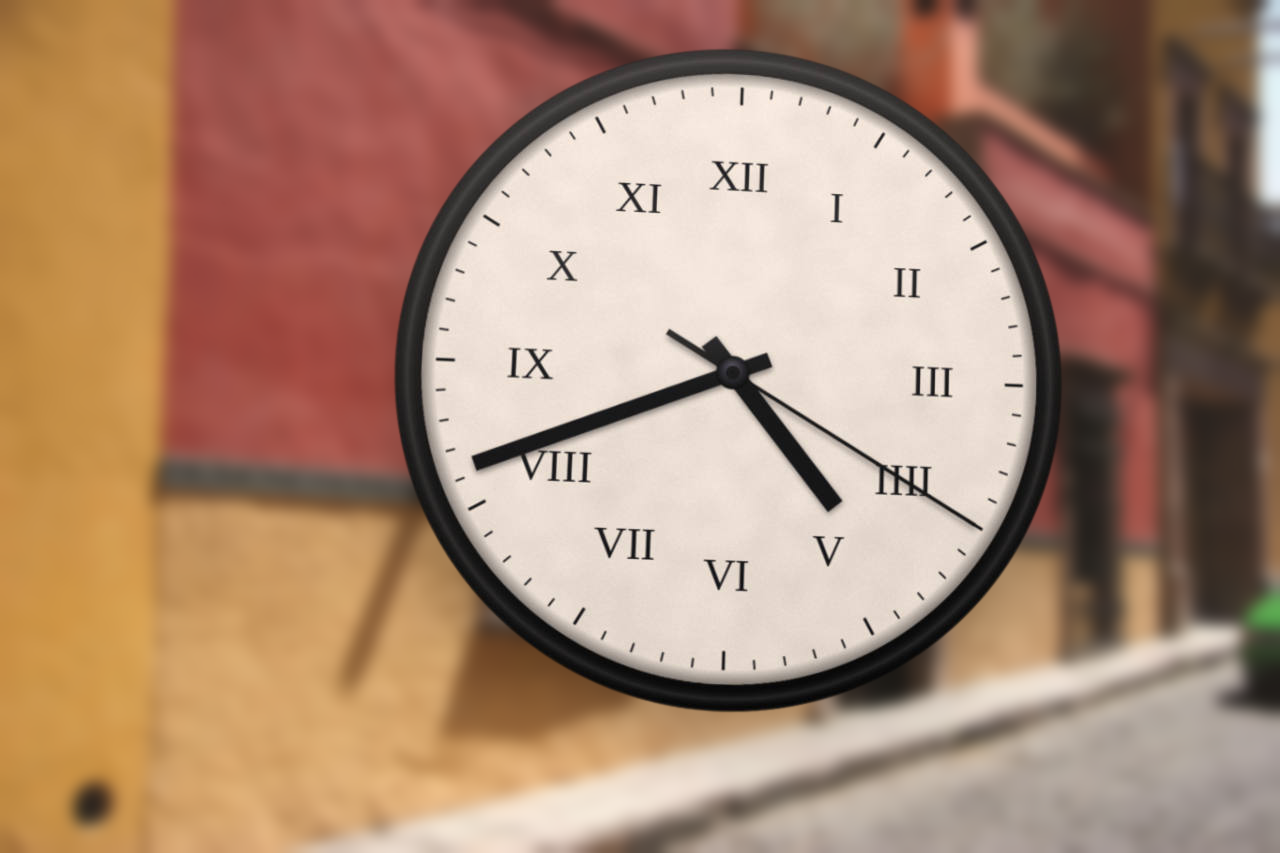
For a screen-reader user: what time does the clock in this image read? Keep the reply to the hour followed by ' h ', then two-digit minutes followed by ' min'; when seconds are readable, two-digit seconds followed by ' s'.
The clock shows 4 h 41 min 20 s
